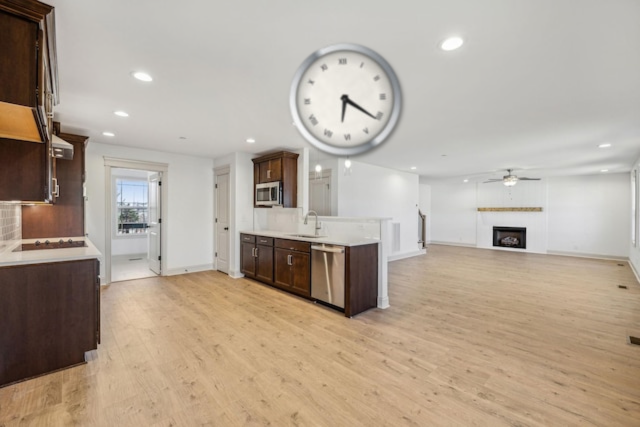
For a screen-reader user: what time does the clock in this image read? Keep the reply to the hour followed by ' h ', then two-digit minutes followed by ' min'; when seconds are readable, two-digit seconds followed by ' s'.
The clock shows 6 h 21 min
